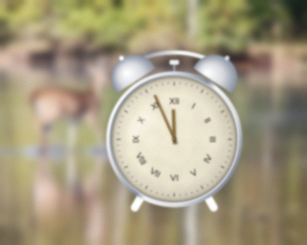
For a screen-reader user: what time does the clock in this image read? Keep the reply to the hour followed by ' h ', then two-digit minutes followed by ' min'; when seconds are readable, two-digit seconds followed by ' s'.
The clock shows 11 h 56 min
